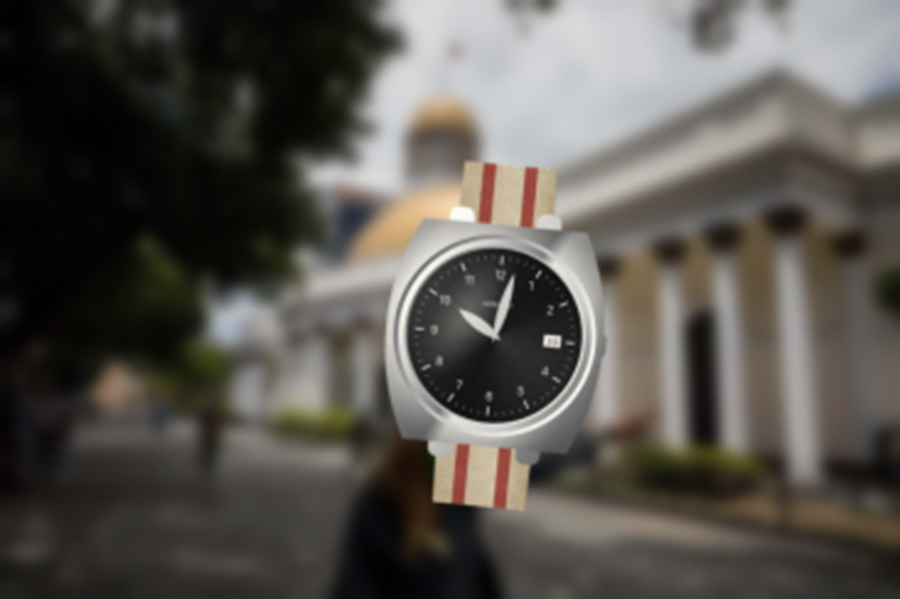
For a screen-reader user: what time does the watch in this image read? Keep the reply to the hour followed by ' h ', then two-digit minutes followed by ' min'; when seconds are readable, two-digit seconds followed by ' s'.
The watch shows 10 h 02 min
